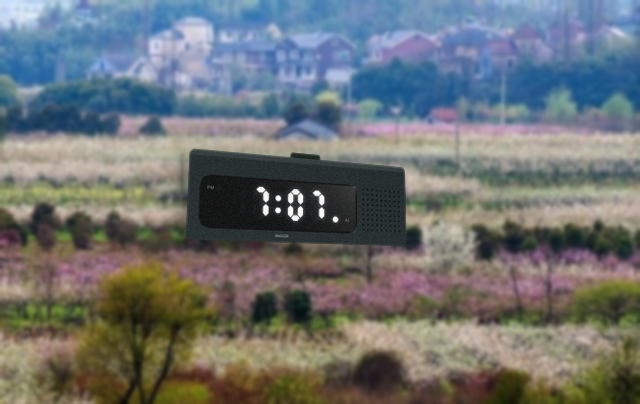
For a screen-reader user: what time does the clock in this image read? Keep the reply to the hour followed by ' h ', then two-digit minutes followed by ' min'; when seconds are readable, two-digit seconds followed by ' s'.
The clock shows 7 h 07 min
